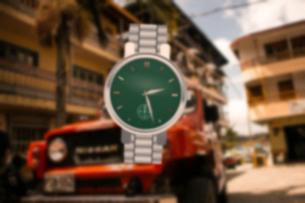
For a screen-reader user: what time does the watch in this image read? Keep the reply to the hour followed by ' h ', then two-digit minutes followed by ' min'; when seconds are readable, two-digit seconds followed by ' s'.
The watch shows 2 h 27 min
